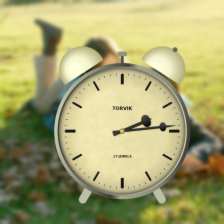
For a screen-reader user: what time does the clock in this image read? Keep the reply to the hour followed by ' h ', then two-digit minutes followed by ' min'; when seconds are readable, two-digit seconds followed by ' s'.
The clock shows 2 h 14 min
